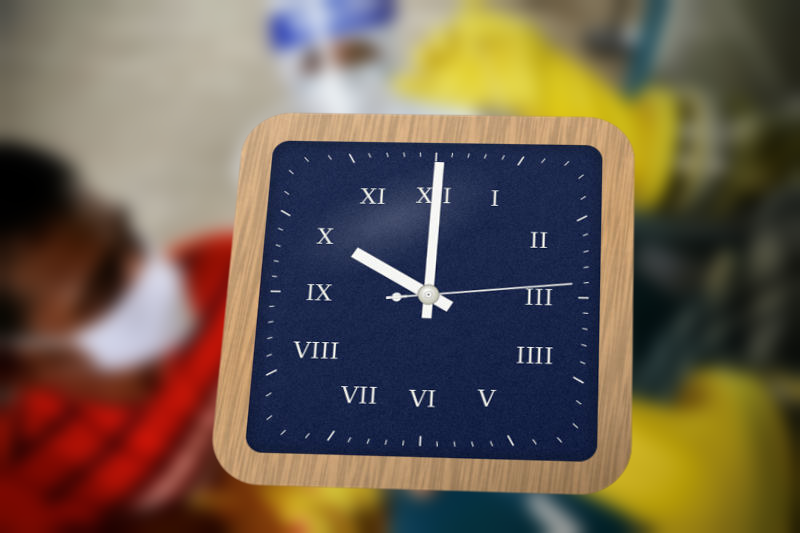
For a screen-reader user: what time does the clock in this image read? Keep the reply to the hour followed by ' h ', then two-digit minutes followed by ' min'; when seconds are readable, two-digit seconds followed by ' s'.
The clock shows 10 h 00 min 14 s
